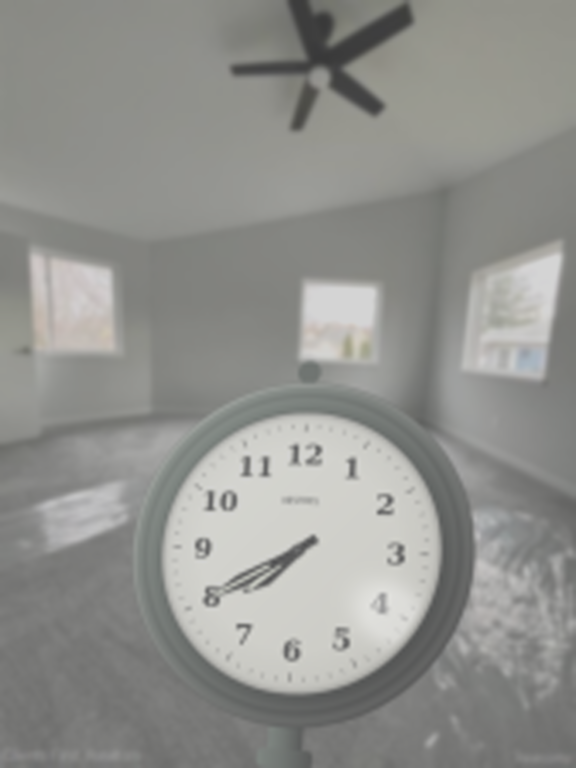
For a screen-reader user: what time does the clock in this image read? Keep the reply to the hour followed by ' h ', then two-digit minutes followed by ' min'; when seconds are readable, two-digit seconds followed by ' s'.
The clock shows 7 h 40 min
